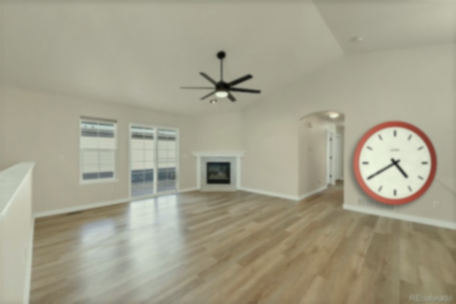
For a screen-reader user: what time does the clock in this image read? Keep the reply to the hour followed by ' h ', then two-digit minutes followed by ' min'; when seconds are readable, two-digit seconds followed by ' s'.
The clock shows 4 h 40 min
